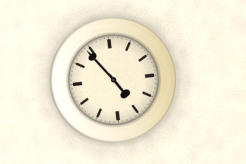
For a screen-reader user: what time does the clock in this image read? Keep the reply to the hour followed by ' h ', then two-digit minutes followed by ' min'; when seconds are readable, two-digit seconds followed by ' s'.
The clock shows 4 h 54 min
